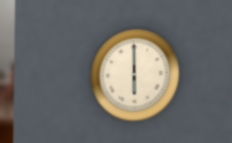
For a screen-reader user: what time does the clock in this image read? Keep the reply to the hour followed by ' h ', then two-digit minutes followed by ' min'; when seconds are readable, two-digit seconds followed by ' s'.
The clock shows 6 h 00 min
